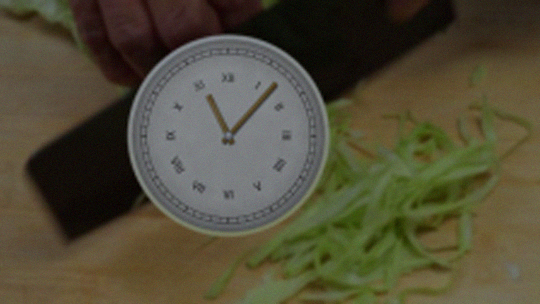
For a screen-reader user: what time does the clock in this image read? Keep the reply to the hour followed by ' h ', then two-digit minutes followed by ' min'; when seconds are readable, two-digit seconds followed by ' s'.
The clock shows 11 h 07 min
